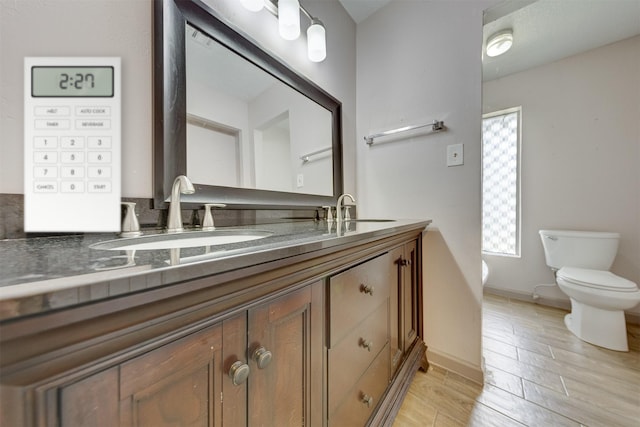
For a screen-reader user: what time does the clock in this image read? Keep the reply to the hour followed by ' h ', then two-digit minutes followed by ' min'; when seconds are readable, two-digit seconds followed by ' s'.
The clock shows 2 h 27 min
